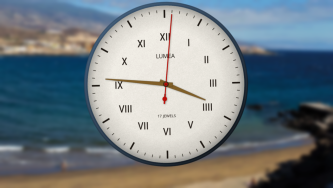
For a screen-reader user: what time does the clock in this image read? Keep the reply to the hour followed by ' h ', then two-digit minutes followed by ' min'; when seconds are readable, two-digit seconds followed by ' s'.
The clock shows 3 h 46 min 01 s
